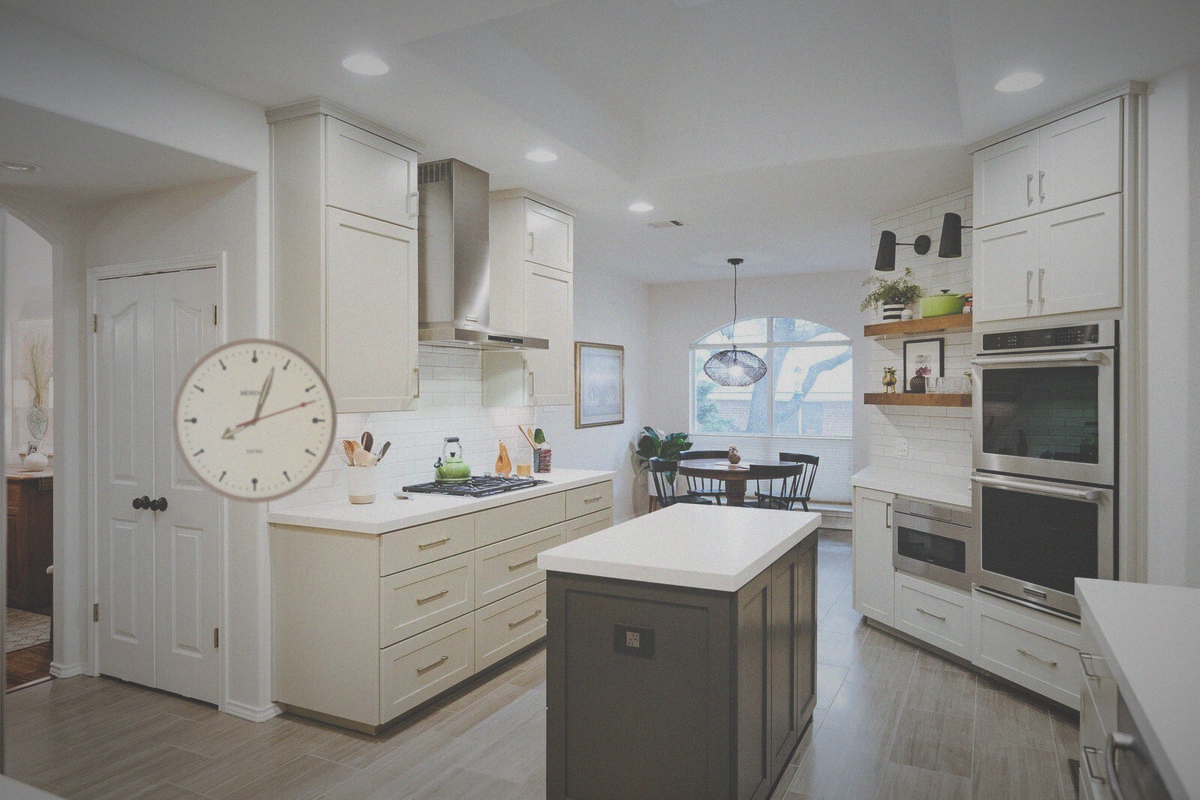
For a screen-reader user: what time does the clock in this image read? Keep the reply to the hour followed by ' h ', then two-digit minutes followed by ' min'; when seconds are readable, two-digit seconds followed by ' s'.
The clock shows 8 h 03 min 12 s
